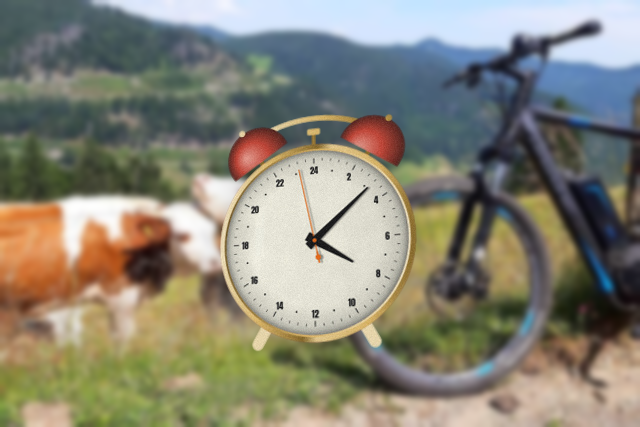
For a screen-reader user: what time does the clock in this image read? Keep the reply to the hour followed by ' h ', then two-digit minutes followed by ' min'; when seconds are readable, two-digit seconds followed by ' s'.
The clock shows 8 h 07 min 58 s
